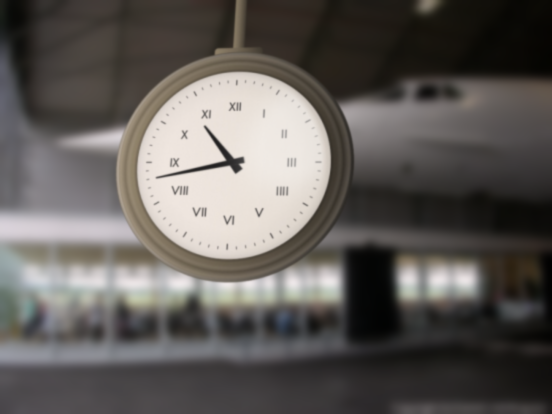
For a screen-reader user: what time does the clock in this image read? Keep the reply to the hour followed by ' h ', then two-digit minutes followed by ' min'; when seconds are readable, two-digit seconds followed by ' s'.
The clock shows 10 h 43 min
